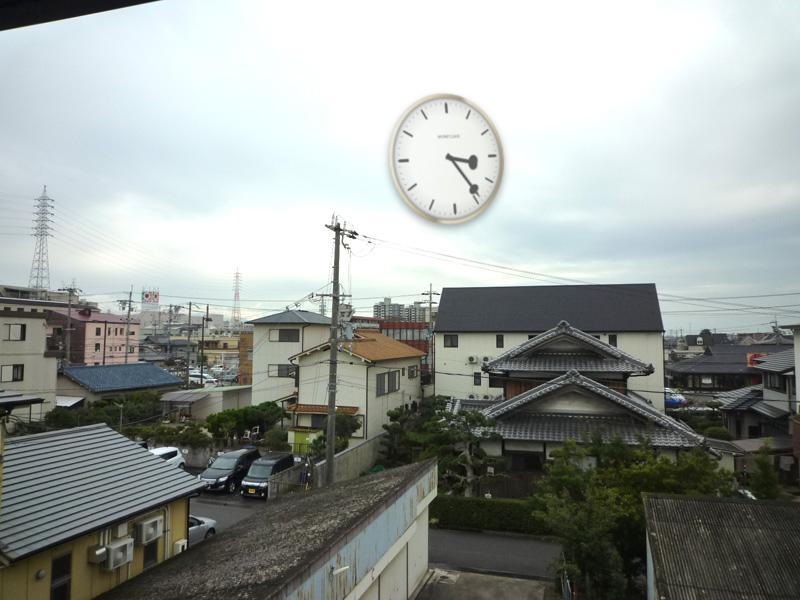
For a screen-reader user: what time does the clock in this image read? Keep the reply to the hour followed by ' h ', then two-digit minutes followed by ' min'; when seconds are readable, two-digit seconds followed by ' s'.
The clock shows 3 h 24 min
